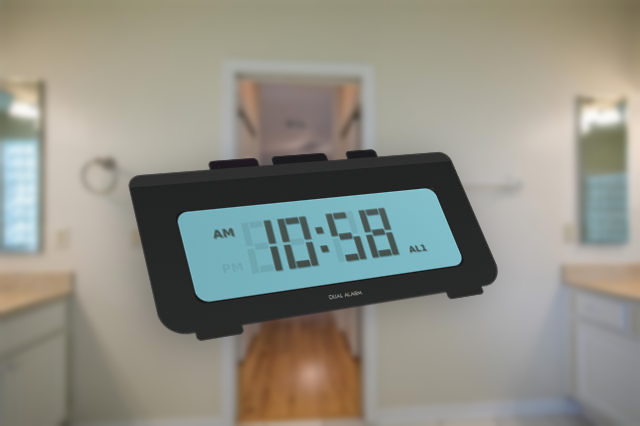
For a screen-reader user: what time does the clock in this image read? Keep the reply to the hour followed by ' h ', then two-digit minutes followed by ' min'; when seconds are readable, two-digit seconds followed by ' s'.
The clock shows 10 h 58 min
